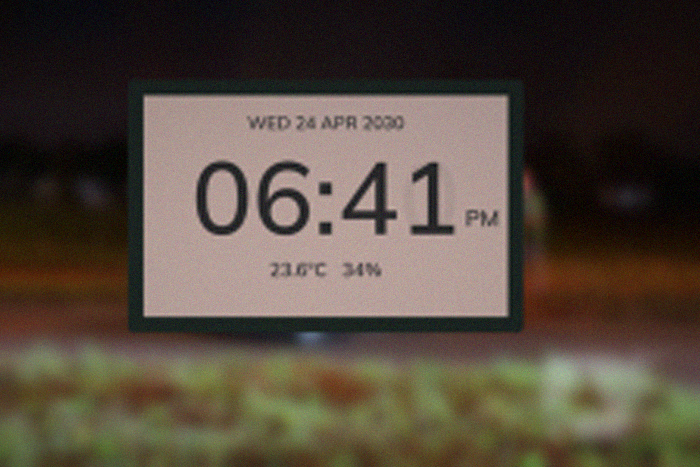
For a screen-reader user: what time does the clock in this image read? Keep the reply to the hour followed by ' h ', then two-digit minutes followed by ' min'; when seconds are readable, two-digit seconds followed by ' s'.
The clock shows 6 h 41 min
